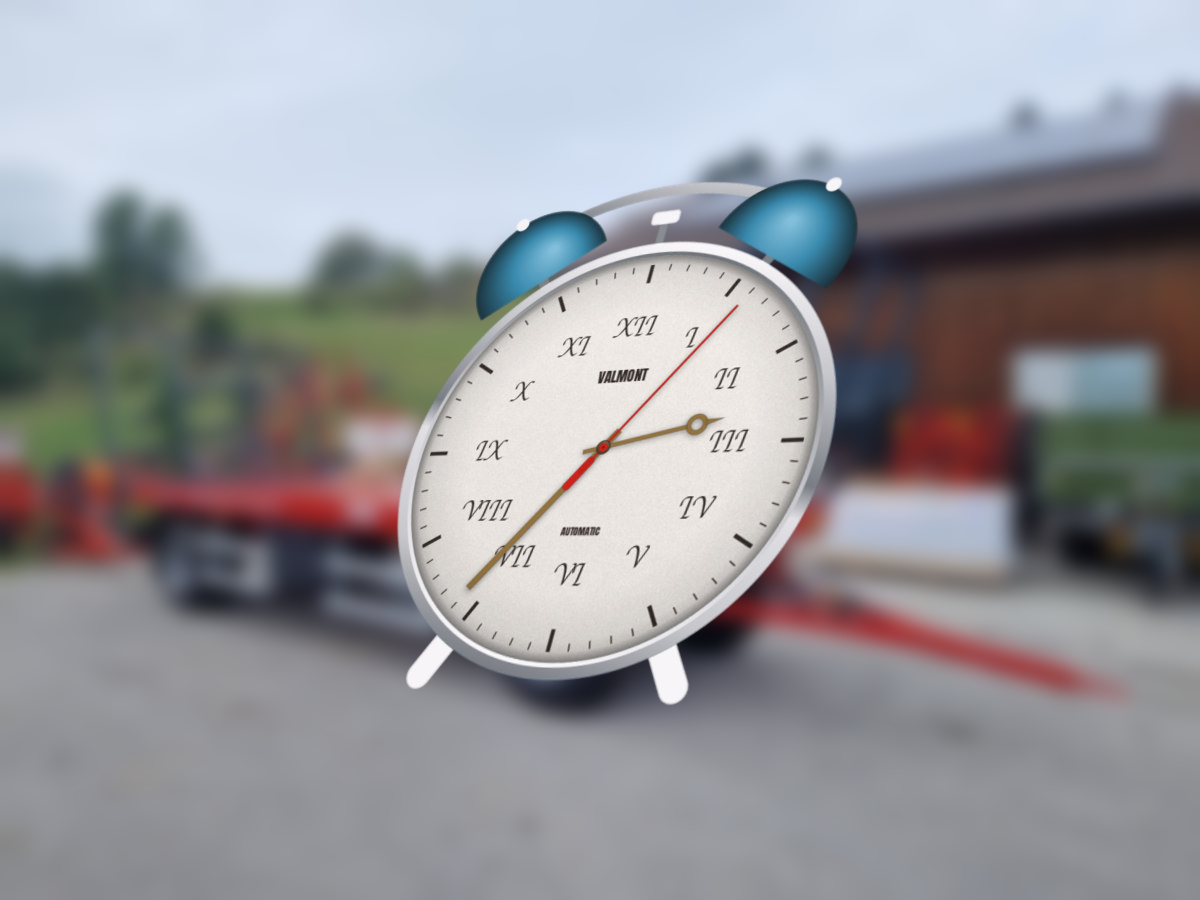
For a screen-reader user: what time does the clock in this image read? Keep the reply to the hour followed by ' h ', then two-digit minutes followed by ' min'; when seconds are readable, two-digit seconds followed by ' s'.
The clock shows 2 h 36 min 06 s
